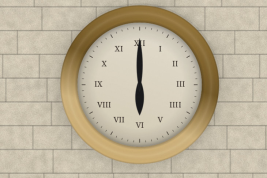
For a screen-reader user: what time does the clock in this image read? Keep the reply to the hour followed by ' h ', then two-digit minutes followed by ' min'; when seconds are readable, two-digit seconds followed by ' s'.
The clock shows 6 h 00 min
